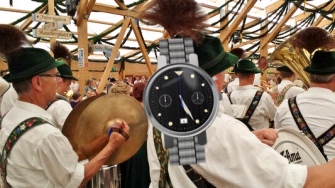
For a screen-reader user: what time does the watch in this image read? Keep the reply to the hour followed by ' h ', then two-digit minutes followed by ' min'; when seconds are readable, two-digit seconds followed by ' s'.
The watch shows 5 h 26 min
